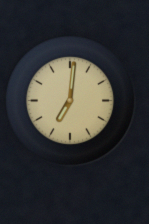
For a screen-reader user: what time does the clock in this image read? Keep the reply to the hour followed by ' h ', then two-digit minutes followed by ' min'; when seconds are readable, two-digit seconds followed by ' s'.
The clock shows 7 h 01 min
